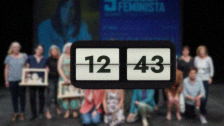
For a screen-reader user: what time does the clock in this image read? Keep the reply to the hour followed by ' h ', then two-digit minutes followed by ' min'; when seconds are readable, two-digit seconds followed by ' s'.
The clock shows 12 h 43 min
